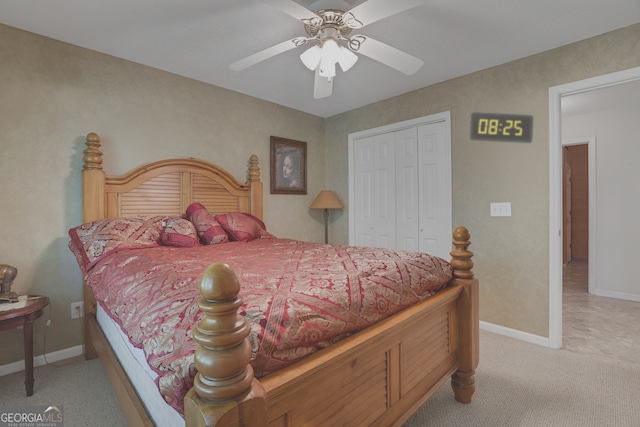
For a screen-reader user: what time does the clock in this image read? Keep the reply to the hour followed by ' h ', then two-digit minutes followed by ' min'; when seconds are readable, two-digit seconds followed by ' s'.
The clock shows 8 h 25 min
